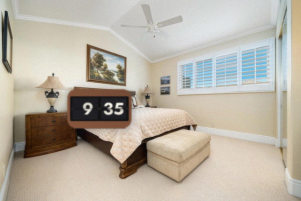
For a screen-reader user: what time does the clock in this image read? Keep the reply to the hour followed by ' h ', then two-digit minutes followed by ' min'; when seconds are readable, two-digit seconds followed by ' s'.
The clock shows 9 h 35 min
